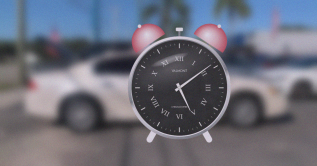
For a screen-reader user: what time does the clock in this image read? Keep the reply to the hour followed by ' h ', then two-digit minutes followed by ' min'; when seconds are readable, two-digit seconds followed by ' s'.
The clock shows 5 h 09 min
